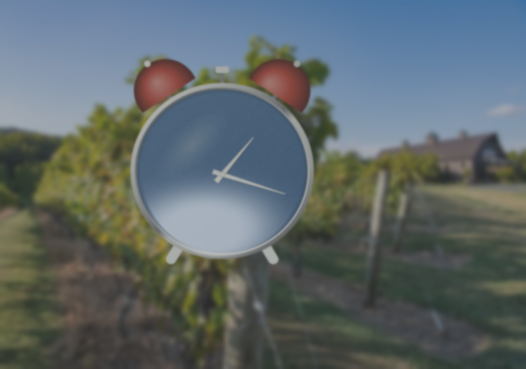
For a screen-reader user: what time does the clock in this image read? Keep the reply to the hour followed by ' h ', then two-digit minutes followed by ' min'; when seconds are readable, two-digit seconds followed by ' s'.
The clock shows 1 h 18 min
